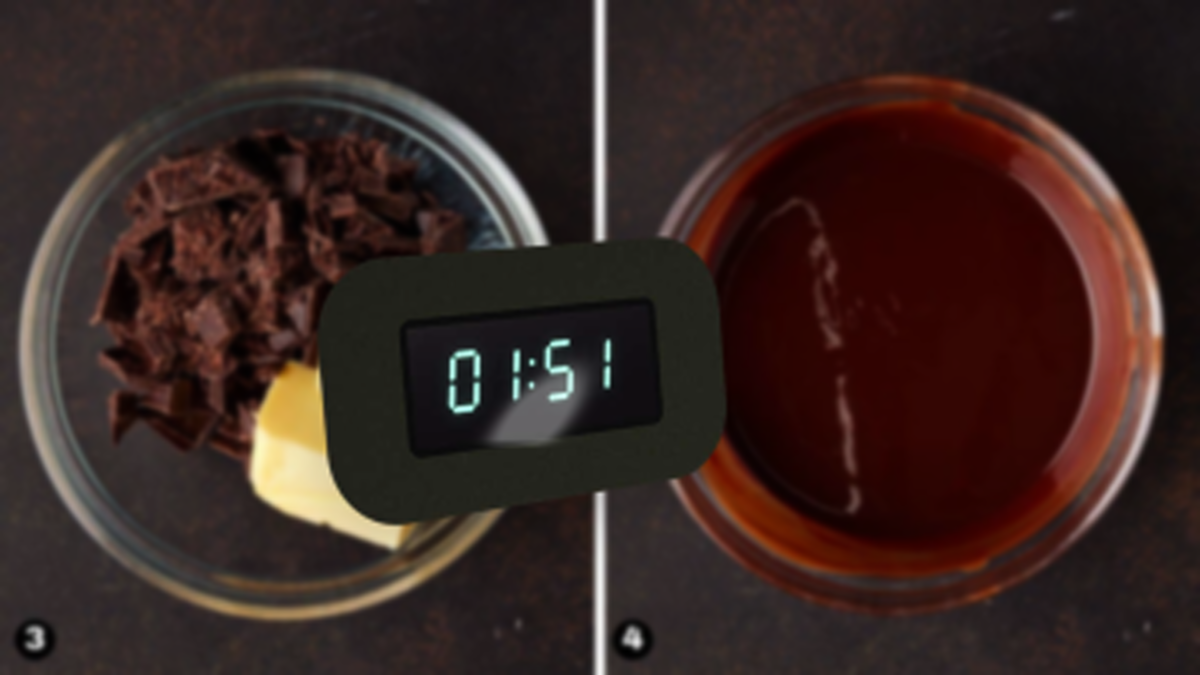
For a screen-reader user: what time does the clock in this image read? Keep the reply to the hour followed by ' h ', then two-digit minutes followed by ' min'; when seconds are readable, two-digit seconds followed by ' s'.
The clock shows 1 h 51 min
